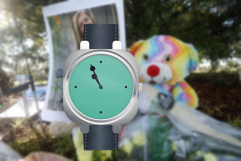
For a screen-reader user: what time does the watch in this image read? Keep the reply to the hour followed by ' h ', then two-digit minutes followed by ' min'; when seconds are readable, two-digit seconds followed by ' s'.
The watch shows 10 h 56 min
